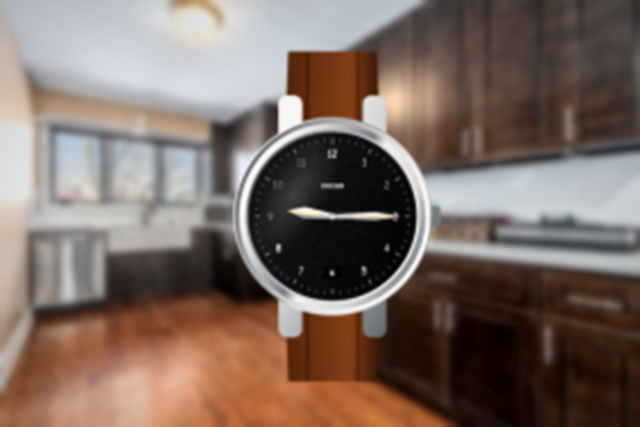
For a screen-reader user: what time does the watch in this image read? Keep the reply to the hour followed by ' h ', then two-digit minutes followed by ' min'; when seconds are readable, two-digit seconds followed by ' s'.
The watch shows 9 h 15 min
